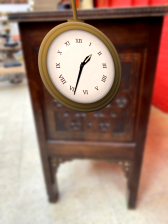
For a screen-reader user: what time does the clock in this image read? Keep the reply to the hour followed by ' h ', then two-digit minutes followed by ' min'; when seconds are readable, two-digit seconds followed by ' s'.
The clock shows 1 h 34 min
